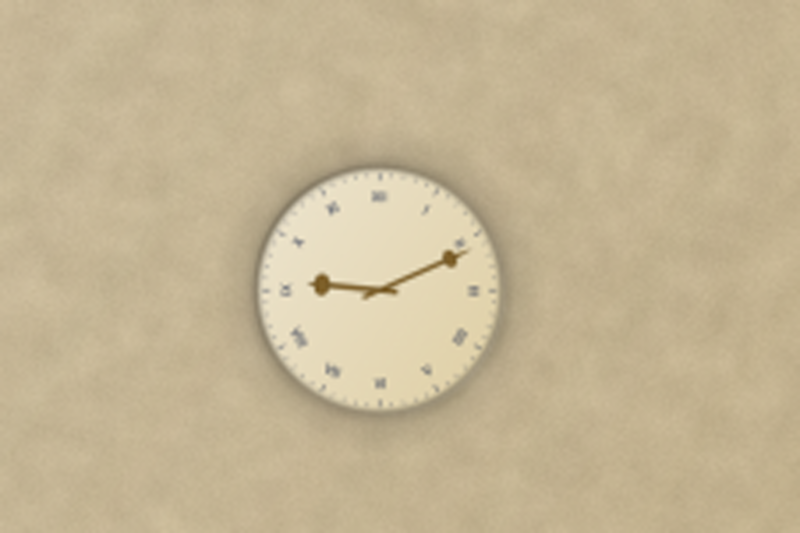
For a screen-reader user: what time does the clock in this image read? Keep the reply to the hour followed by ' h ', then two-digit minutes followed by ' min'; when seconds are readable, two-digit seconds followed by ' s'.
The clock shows 9 h 11 min
